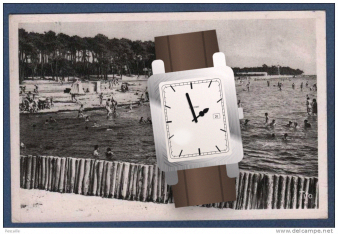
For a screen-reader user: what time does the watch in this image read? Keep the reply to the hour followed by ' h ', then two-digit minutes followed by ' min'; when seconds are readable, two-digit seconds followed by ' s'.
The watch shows 1 h 58 min
